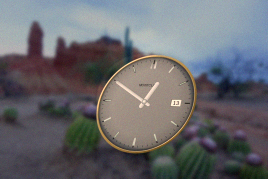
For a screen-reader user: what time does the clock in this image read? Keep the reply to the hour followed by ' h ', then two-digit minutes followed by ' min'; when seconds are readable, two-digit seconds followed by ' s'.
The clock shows 12 h 50 min
